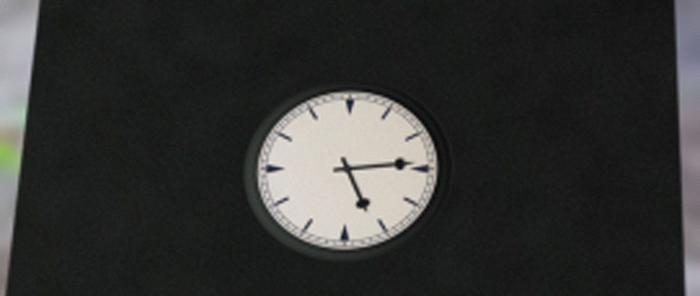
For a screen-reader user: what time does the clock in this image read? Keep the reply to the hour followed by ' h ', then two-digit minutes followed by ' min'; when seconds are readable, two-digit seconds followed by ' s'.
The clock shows 5 h 14 min
